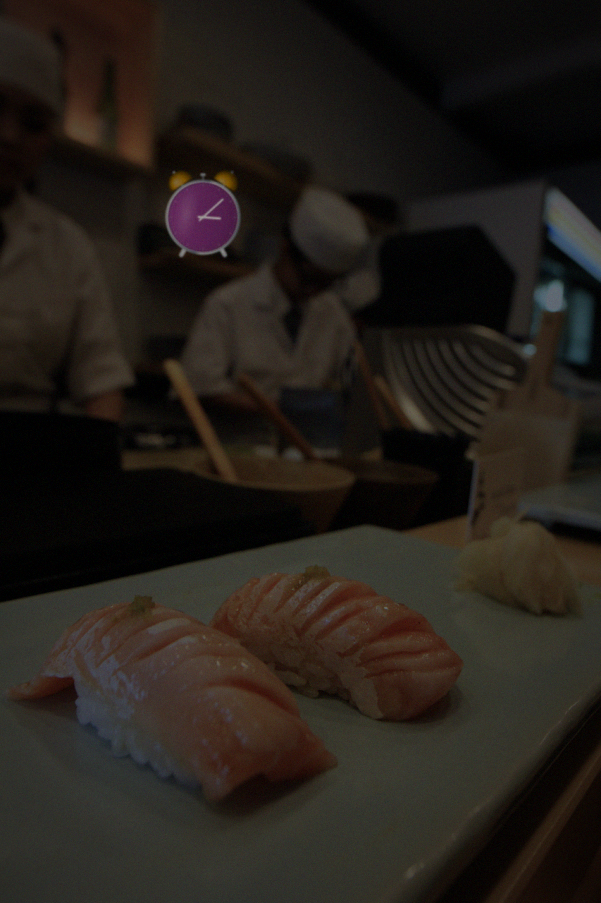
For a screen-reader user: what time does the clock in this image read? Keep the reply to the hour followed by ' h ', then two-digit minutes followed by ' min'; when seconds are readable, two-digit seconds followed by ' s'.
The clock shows 3 h 08 min
